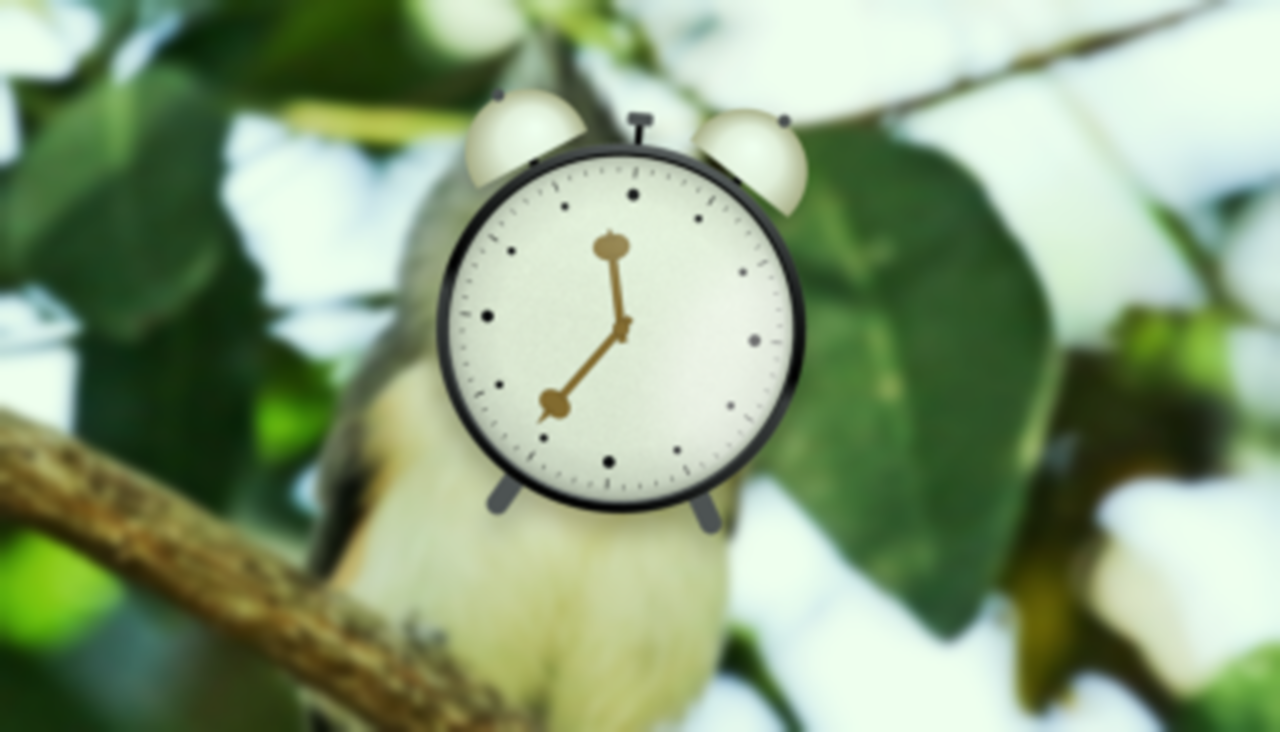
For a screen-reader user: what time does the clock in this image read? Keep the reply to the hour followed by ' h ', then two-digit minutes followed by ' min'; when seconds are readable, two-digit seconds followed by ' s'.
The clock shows 11 h 36 min
